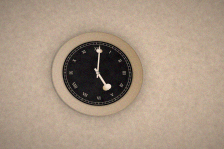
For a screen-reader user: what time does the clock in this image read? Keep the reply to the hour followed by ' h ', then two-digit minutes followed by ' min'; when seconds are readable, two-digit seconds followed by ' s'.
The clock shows 5 h 01 min
